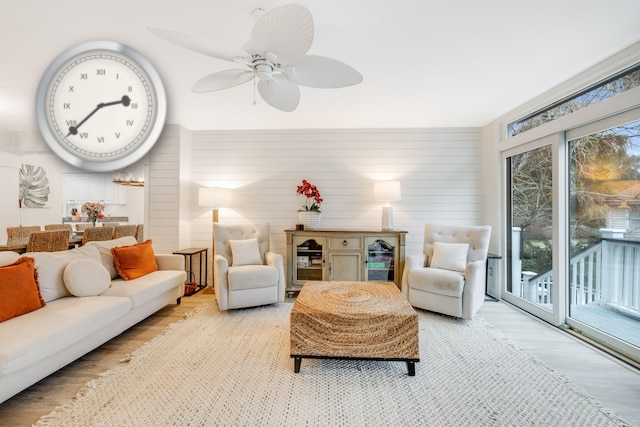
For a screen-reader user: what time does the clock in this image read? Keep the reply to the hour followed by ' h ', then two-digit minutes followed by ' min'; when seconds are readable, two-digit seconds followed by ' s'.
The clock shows 2 h 38 min
